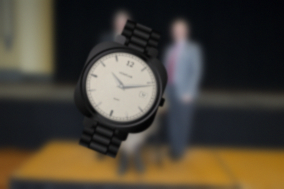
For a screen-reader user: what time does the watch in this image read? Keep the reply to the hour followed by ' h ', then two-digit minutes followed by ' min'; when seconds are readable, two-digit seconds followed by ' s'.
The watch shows 10 h 11 min
